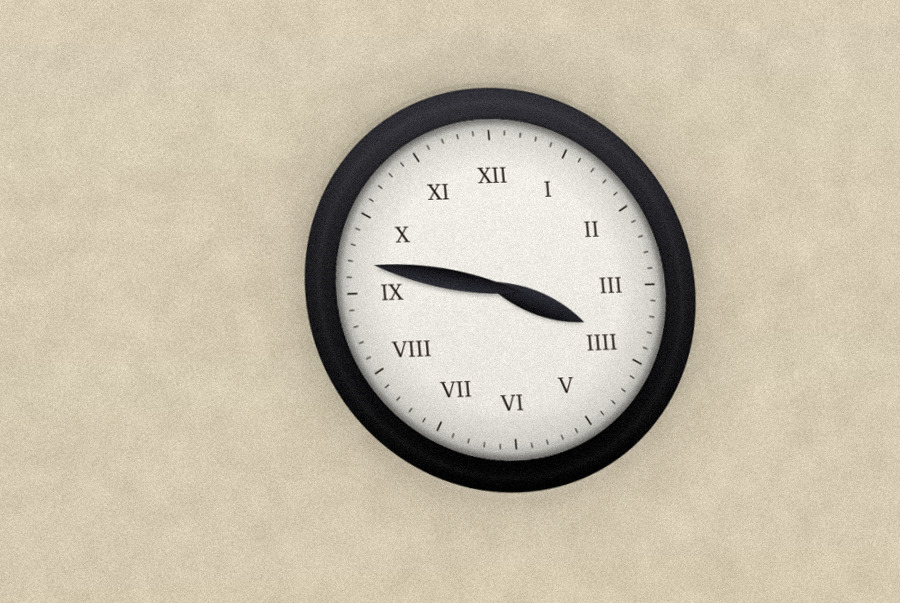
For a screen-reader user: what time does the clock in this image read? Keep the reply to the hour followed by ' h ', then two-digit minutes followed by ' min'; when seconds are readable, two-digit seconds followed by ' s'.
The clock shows 3 h 47 min
